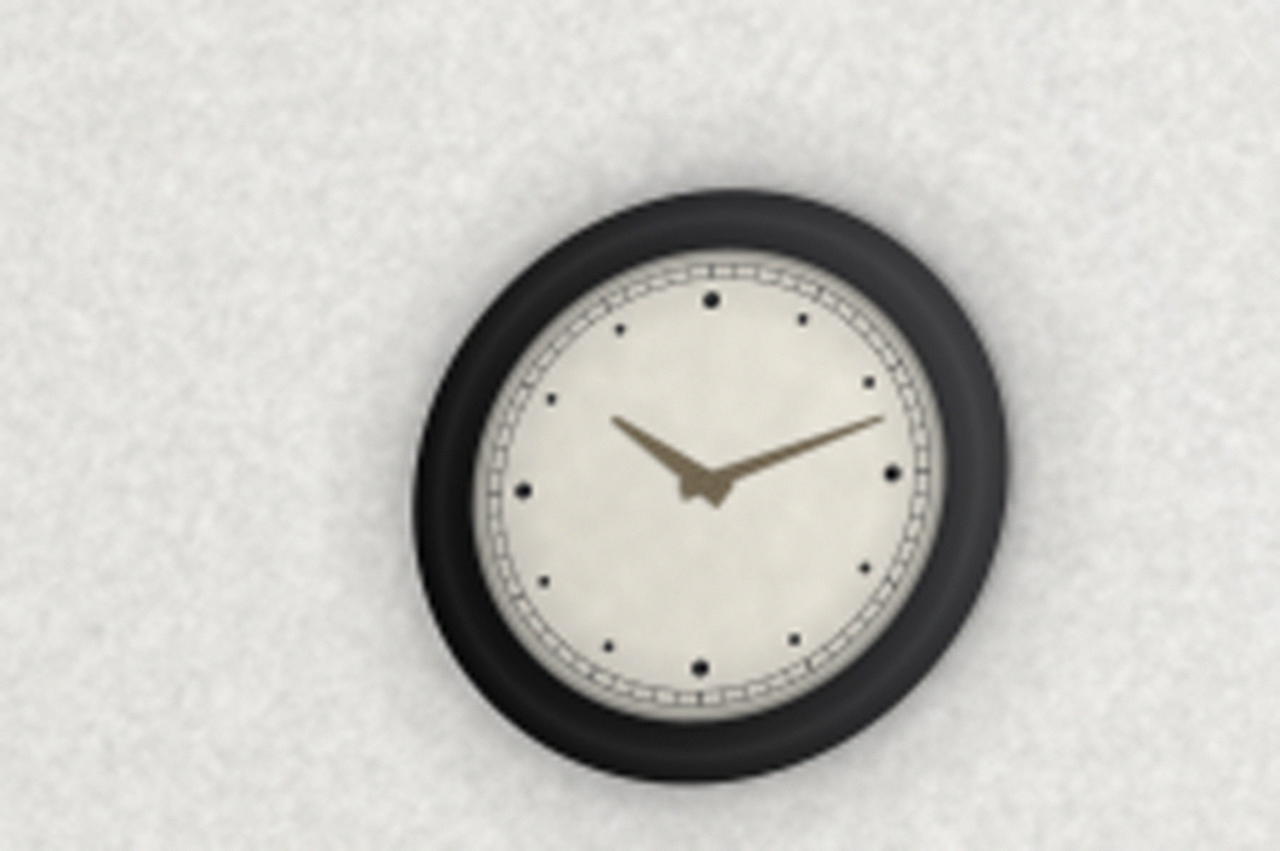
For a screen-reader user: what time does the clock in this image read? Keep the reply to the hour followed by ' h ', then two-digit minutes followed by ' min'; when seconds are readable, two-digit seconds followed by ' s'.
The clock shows 10 h 12 min
